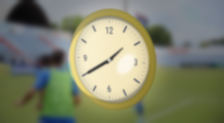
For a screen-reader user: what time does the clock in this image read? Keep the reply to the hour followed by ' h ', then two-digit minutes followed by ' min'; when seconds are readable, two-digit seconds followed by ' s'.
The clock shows 1 h 40 min
